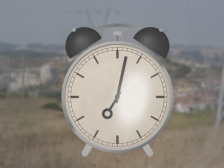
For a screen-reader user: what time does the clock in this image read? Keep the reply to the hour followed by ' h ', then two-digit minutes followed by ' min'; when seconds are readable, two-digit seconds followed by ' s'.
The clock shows 7 h 02 min
